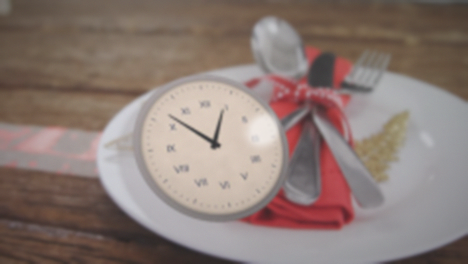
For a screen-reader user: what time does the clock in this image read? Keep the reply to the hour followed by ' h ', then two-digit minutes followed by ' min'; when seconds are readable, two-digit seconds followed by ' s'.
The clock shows 12 h 52 min
